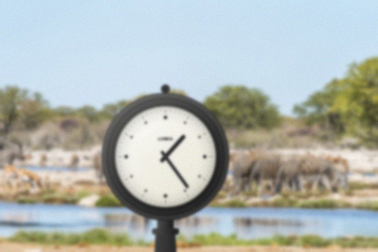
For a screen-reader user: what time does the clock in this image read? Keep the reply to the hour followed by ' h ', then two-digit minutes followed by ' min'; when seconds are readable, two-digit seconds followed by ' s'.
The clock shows 1 h 24 min
